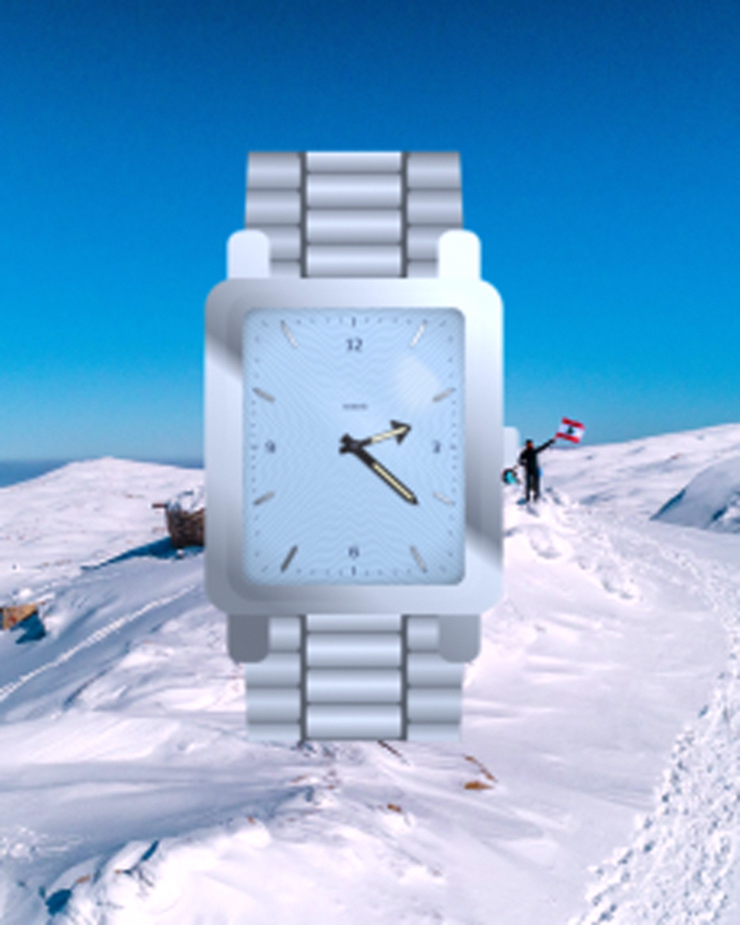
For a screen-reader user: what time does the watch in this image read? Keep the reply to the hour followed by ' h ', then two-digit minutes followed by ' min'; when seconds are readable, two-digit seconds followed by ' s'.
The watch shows 2 h 22 min
